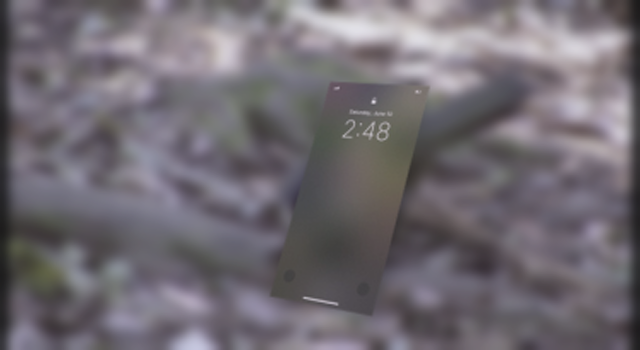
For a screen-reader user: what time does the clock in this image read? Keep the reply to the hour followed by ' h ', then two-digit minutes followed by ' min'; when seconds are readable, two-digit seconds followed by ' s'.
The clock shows 2 h 48 min
